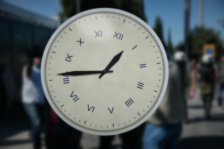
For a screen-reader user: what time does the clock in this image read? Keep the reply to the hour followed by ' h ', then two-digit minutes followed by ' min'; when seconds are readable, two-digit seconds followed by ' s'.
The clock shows 12 h 41 min
